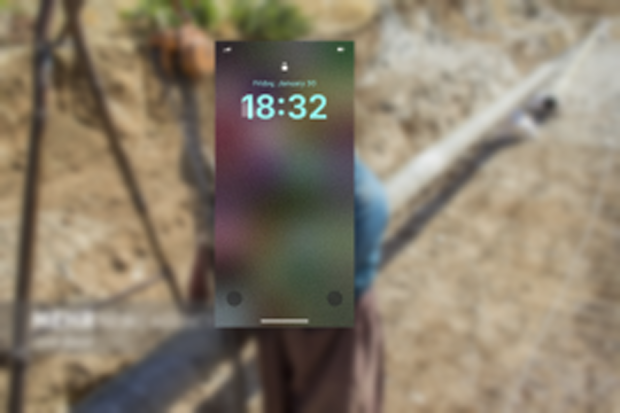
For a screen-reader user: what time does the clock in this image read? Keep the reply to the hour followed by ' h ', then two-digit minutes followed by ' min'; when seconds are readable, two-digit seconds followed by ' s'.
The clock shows 18 h 32 min
